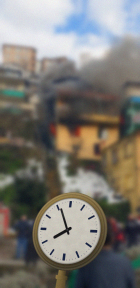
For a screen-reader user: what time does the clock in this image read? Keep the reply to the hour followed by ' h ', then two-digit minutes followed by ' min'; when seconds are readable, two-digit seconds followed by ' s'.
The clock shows 7 h 56 min
